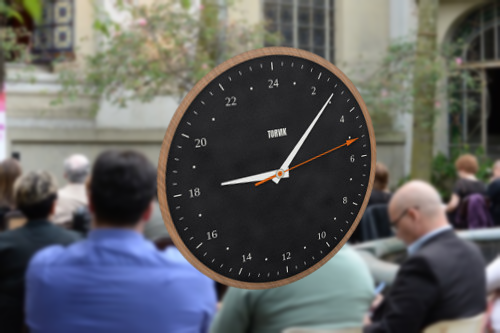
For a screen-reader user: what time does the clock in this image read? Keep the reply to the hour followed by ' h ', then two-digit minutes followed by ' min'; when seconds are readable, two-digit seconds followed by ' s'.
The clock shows 18 h 07 min 13 s
